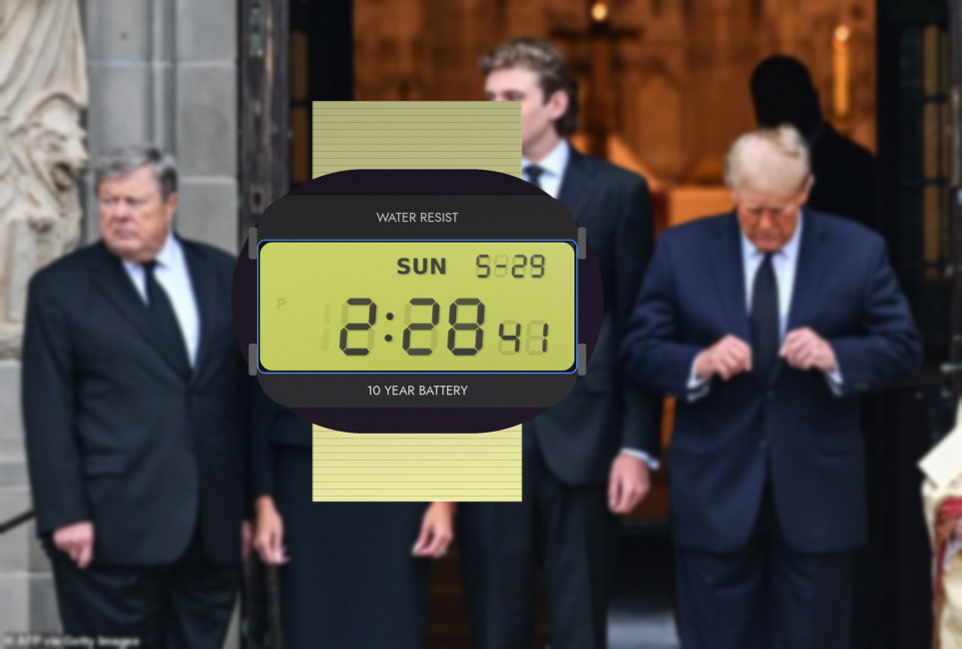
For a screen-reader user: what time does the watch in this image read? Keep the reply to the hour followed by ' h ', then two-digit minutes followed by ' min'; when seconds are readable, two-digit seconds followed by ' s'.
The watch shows 2 h 28 min 41 s
